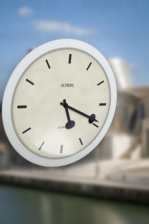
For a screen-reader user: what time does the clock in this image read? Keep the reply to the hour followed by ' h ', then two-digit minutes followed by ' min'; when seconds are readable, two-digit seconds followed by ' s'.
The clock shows 5 h 19 min
